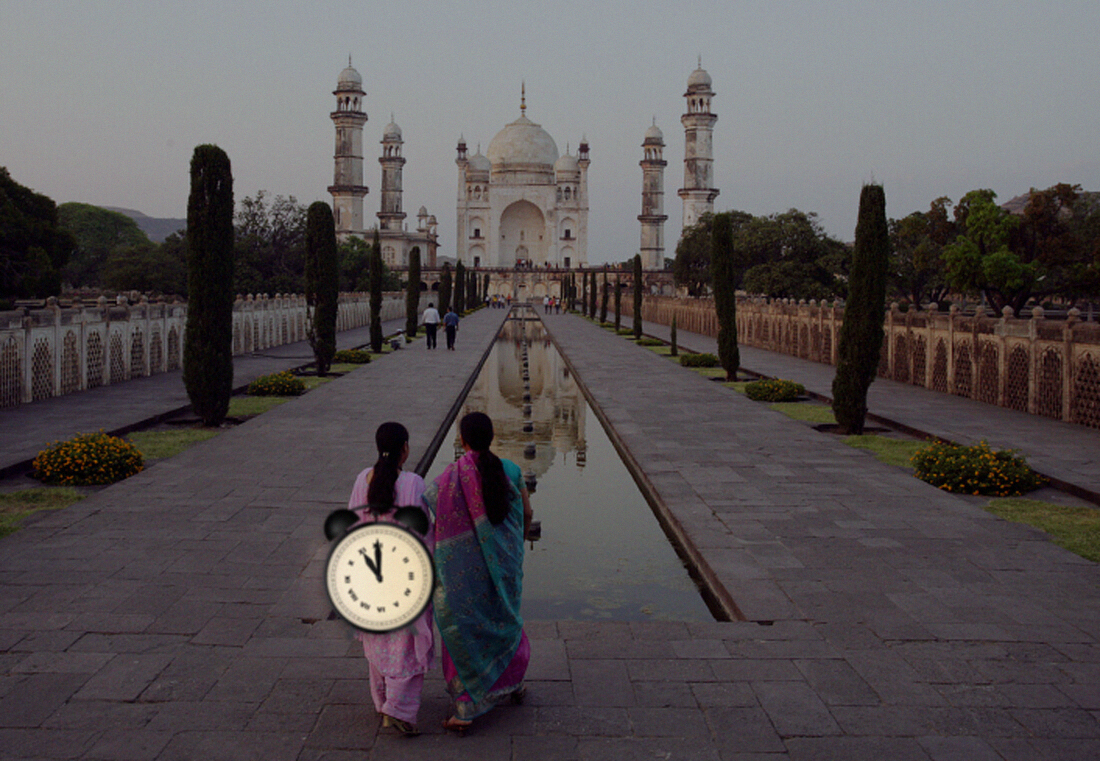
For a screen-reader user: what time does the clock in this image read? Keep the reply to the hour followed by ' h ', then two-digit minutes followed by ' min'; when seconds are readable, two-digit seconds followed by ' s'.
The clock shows 11 h 00 min
